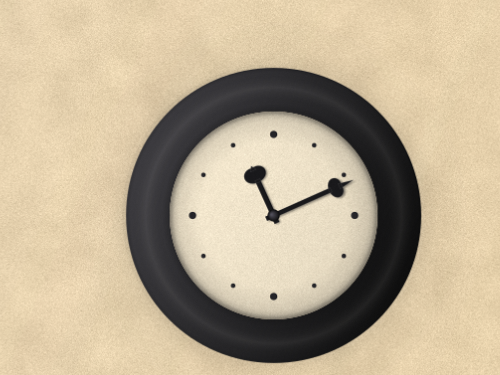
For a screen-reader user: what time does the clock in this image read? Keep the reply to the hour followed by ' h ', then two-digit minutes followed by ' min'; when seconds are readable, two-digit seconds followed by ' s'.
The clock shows 11 h 11 min
